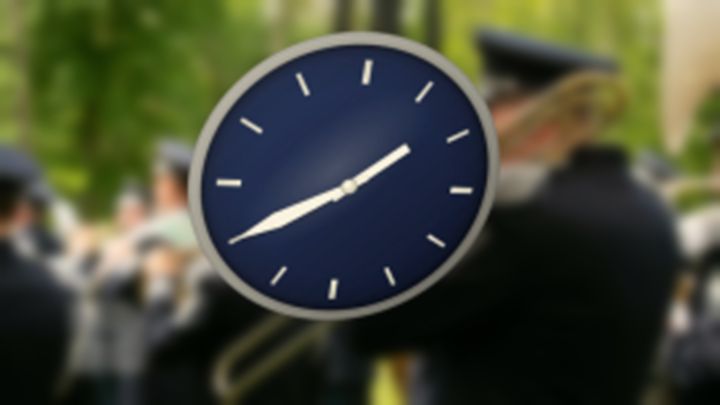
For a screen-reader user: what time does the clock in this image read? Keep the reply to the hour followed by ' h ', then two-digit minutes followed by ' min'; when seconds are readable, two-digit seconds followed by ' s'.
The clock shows 1 h 40 min
